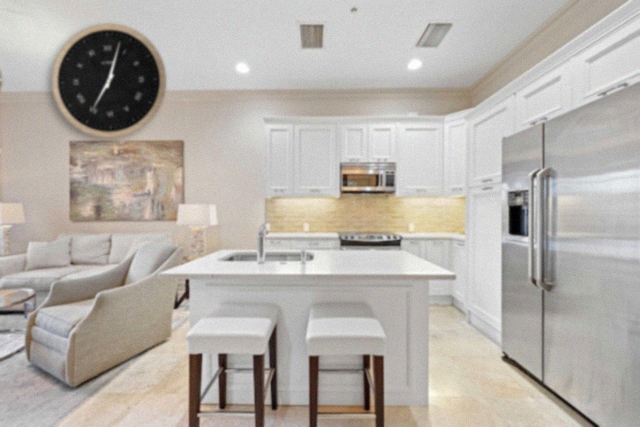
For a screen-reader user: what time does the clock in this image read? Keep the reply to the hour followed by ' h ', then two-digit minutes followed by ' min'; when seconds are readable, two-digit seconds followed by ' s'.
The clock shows 7 h 03 min
